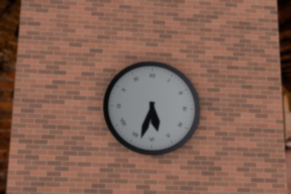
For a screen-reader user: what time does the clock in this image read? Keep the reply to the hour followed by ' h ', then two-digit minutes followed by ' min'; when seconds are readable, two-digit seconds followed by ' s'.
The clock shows 5 h 33 min
